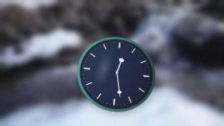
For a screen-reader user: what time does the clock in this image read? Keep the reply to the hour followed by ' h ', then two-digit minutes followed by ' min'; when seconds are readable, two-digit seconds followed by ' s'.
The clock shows 12 h 28 min
